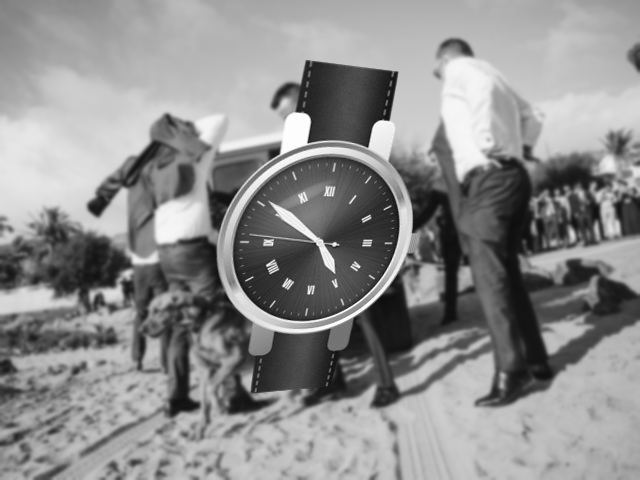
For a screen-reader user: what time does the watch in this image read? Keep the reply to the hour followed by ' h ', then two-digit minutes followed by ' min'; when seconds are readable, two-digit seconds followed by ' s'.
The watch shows 4 h 50 min 46 s
